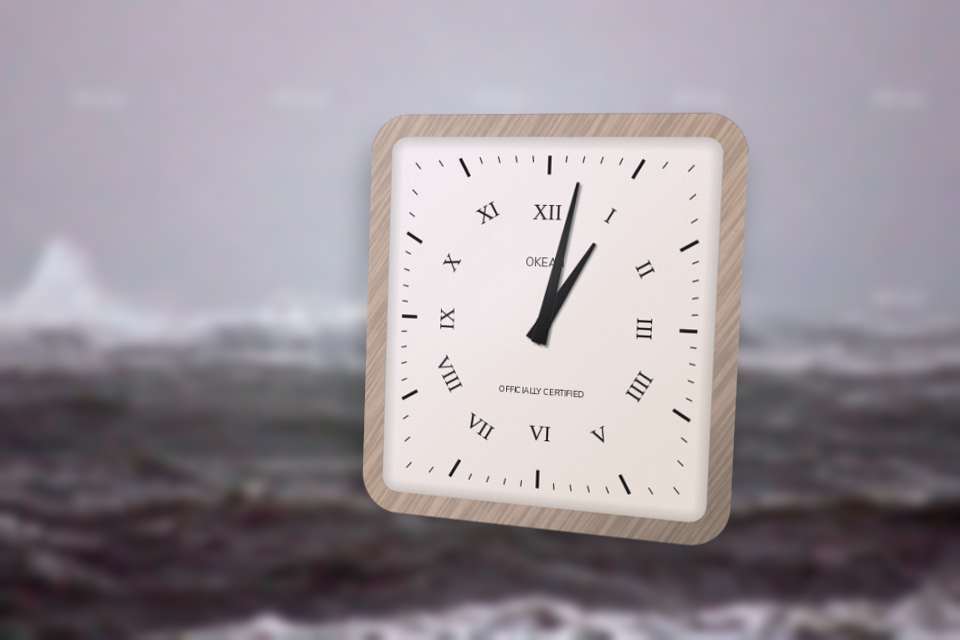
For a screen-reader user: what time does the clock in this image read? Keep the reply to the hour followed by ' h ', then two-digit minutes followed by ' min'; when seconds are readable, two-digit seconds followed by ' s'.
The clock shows 1 h 02 min
